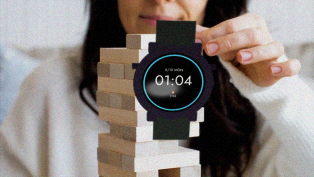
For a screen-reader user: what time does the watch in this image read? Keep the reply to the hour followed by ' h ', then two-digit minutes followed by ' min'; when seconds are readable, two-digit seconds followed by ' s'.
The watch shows 1 h 04 min
